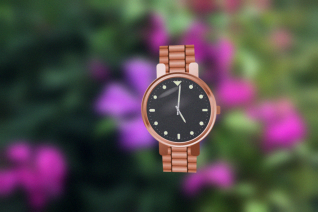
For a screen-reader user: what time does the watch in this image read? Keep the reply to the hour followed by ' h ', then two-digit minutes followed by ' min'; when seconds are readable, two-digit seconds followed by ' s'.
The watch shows 5 h 01 min
